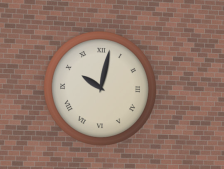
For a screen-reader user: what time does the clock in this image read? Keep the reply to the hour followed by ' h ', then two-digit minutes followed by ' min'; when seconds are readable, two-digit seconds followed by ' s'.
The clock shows 10 h 02 min
